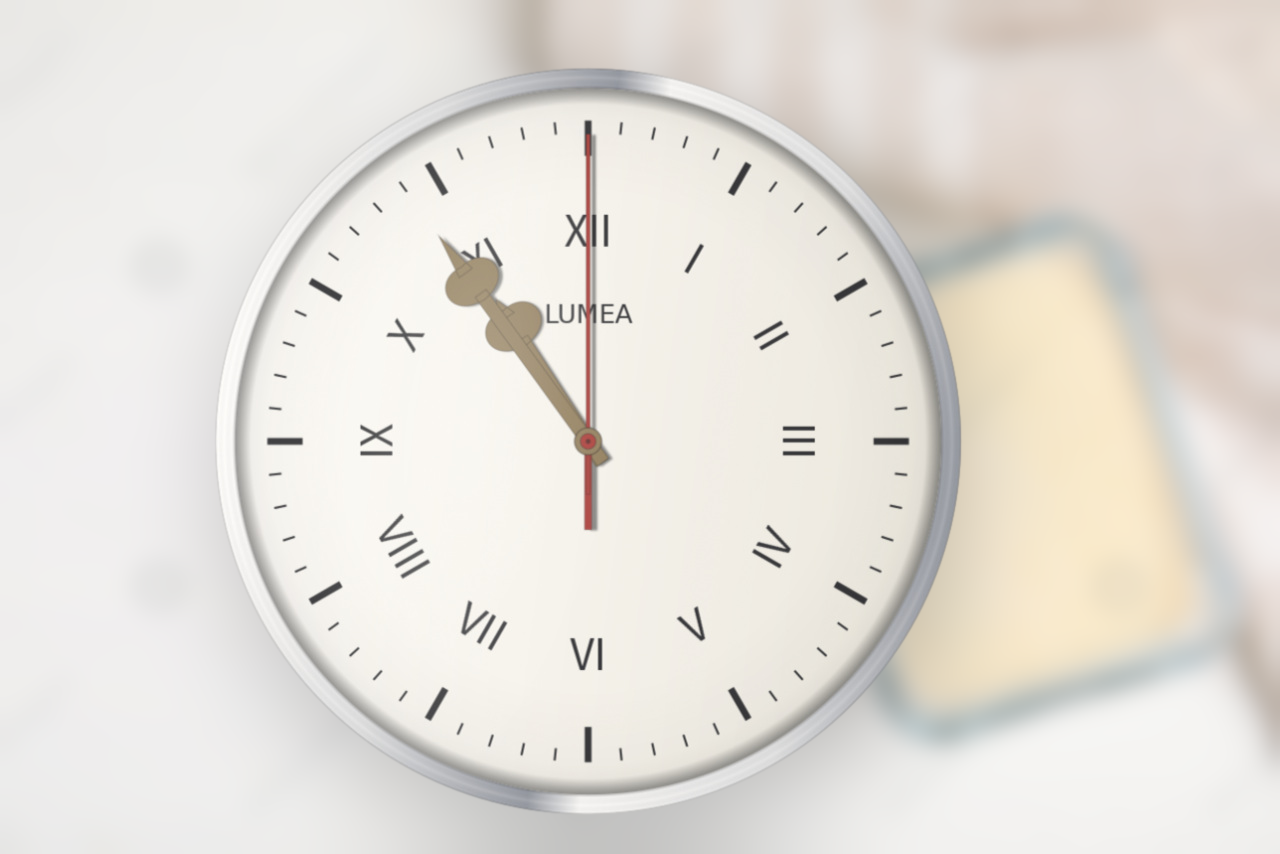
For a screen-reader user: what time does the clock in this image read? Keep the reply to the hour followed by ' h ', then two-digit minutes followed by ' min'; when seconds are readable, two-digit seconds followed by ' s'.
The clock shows 10 h 54 min 00 s
